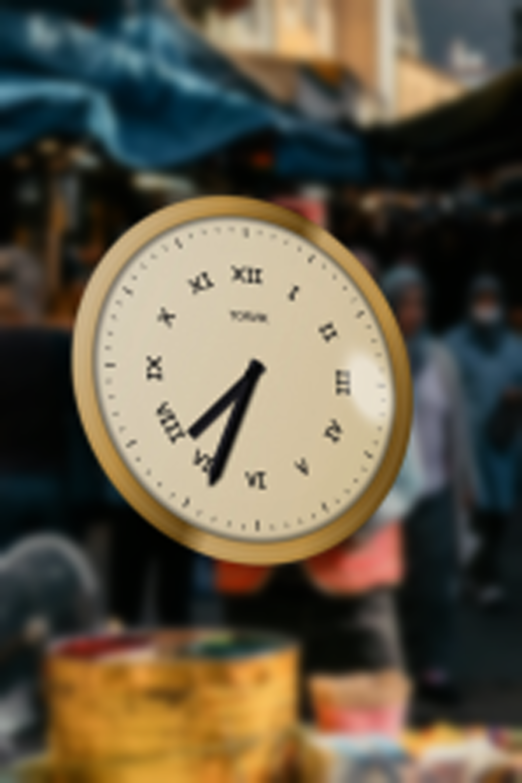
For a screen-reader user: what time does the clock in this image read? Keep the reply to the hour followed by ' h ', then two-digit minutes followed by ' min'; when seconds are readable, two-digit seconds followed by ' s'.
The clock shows 7 h 34 min
